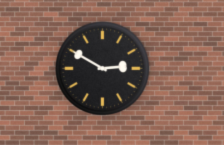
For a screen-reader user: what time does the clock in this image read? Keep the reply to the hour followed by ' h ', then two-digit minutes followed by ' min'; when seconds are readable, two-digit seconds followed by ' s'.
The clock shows 2 h 50 min
